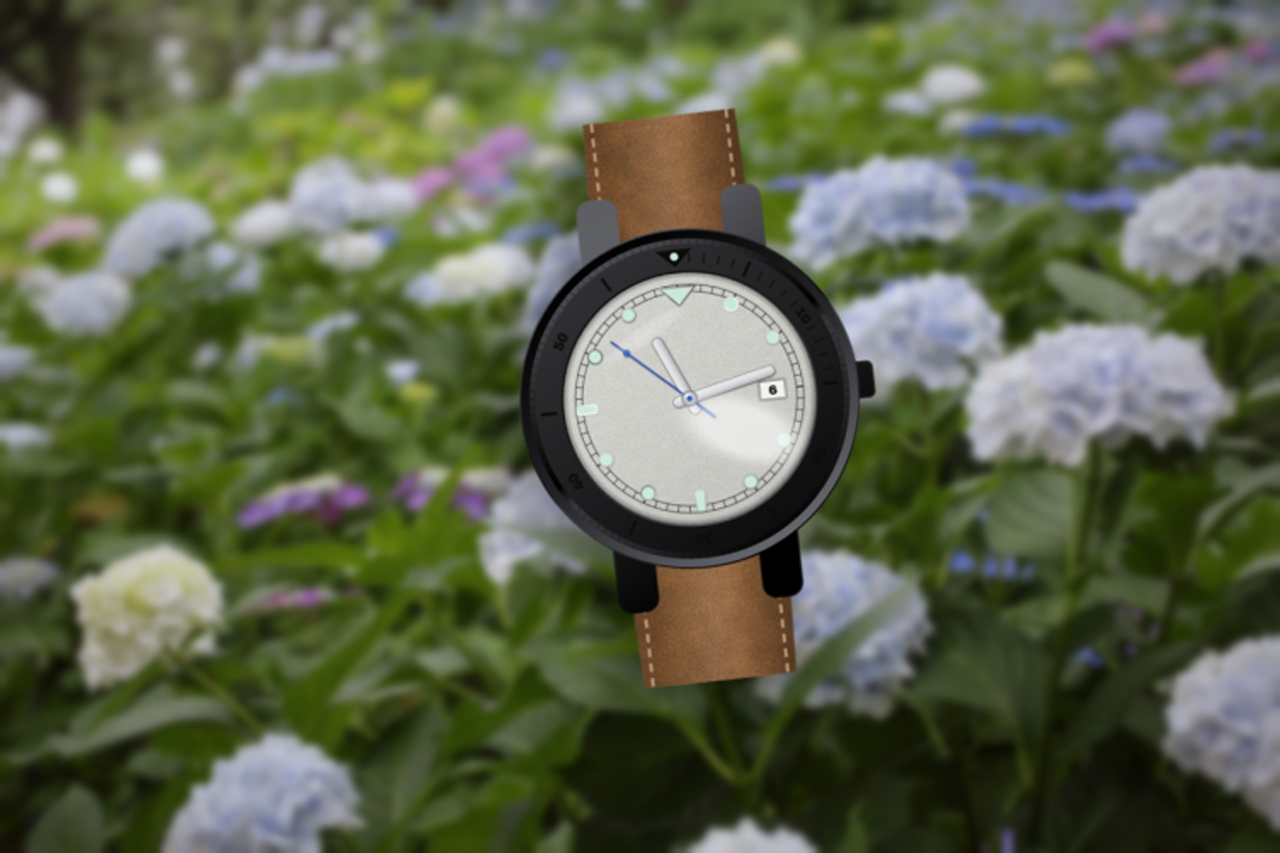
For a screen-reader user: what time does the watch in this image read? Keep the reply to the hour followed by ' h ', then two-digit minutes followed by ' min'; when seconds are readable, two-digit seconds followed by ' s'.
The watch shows 11 h 12 min 52 s
